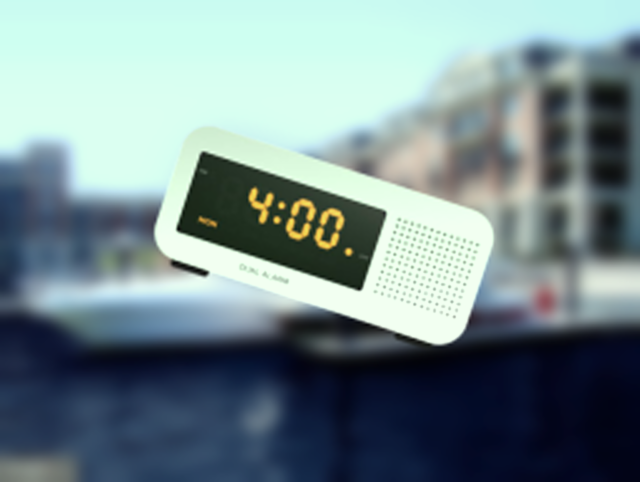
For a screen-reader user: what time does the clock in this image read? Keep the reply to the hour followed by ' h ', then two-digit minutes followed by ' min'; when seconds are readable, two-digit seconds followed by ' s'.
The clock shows 4 h 00 min
